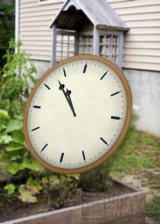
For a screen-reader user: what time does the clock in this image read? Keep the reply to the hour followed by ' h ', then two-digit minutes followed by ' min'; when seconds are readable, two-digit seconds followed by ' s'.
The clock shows 10 h 53 min
